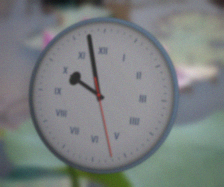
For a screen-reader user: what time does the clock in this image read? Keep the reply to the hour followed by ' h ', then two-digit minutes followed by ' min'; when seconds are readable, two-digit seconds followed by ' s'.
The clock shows 9 h 57 min 27 s
